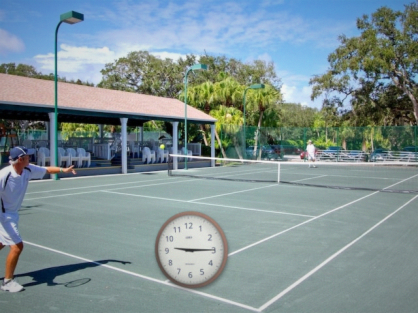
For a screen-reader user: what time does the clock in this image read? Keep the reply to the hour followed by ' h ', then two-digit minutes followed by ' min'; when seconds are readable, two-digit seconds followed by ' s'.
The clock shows 9 h 15 min
